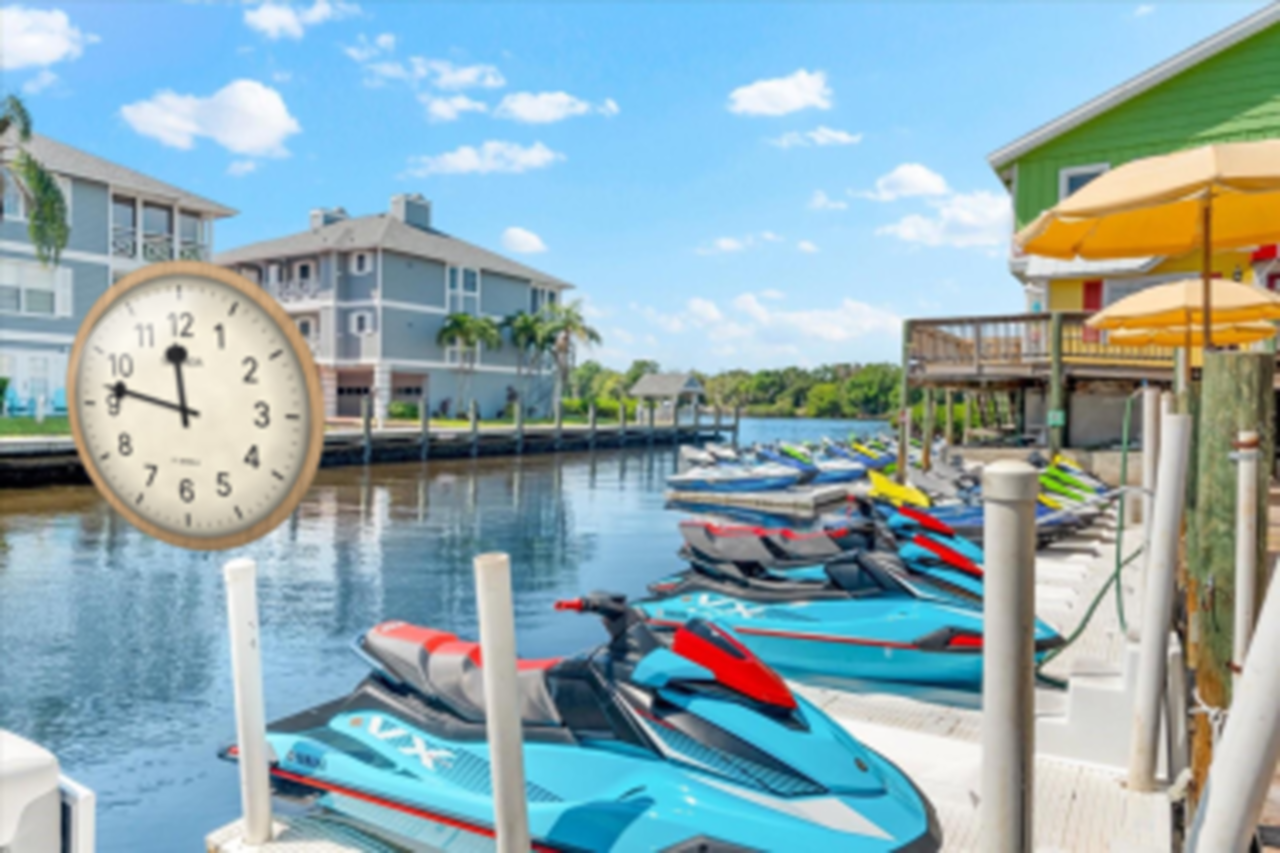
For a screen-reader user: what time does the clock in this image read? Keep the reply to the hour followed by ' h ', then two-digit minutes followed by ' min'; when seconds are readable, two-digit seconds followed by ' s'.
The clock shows 11 h 47 min
